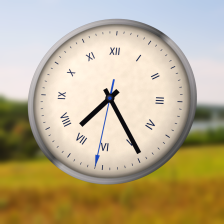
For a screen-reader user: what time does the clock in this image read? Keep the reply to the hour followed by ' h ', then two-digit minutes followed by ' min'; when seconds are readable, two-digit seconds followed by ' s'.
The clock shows 7 h 24 min 31 s
